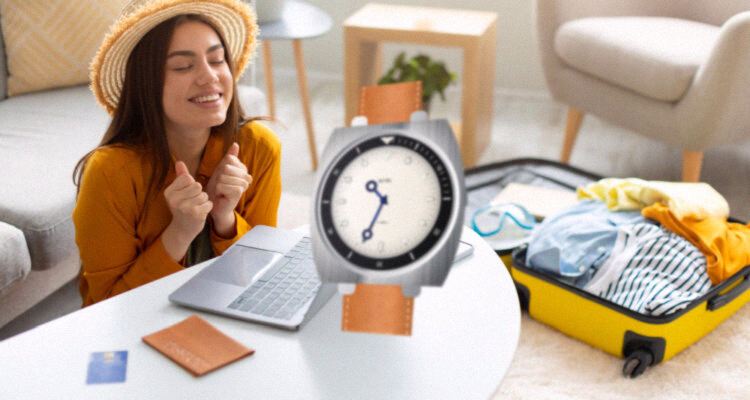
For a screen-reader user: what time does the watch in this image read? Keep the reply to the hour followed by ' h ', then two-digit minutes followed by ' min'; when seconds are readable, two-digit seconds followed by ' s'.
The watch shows 10 h 34 min
